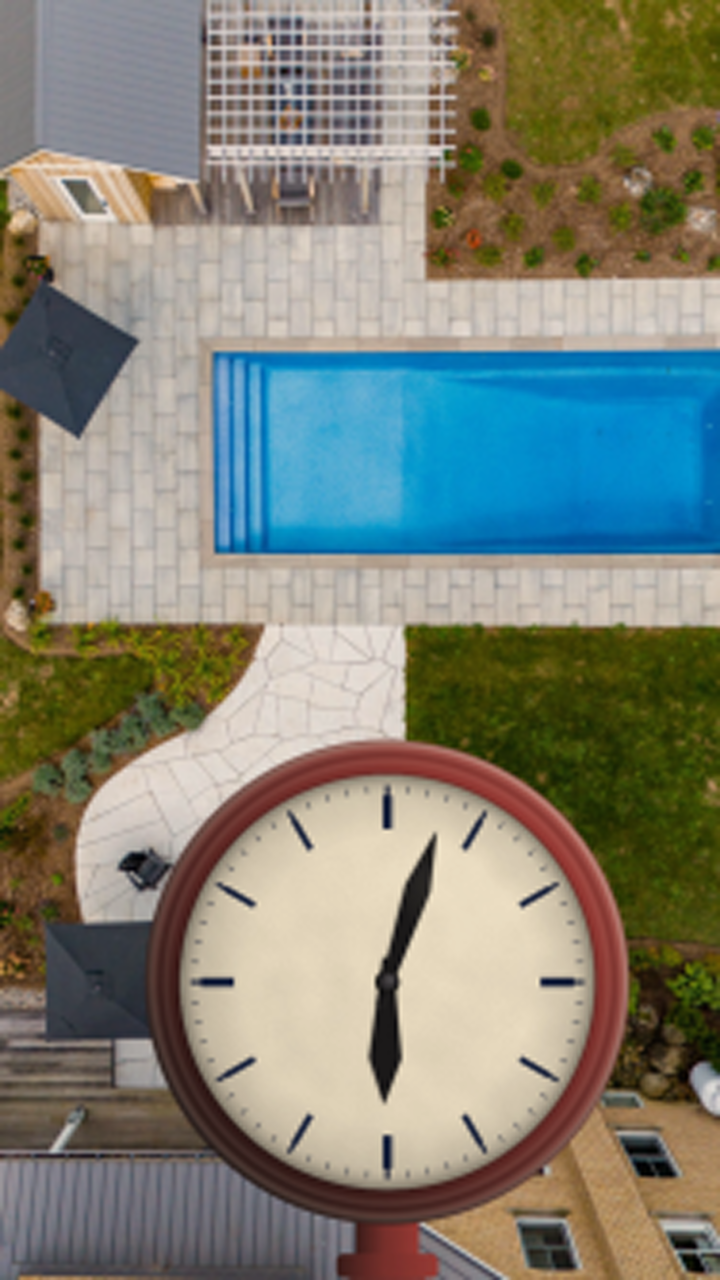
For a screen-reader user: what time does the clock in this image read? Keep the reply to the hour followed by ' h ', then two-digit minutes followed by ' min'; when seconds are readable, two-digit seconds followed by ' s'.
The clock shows 6 h 03 min
